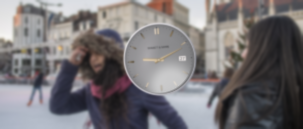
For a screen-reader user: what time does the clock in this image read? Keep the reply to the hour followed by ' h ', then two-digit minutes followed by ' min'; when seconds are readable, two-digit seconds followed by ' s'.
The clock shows 9 h 11 min
